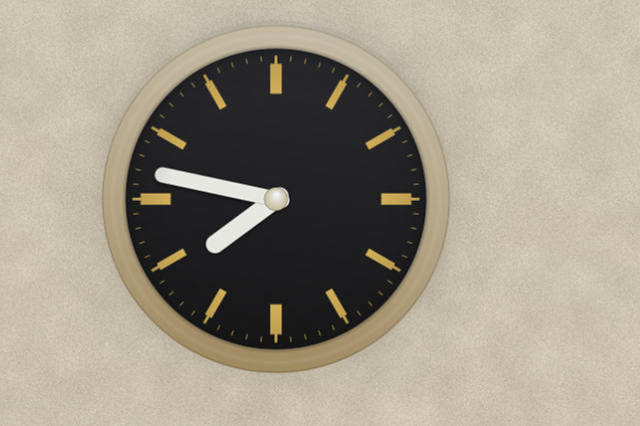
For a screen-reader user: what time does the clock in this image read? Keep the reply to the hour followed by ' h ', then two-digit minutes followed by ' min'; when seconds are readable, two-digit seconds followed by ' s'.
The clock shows 7 h 47 min
